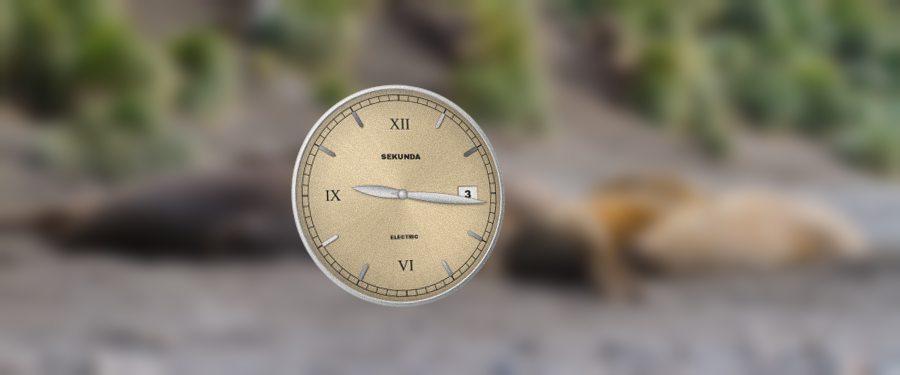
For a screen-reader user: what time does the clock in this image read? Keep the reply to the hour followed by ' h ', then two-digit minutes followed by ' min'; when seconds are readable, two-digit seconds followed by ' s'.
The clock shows 9 h 16 min
